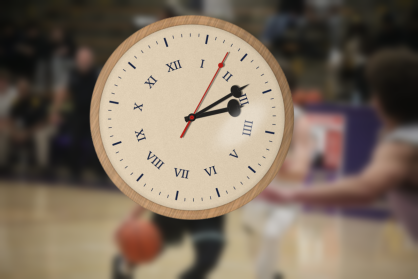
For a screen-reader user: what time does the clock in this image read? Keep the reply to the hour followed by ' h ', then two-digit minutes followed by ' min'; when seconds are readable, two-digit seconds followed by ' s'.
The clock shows 3 h 13 min 08 s
